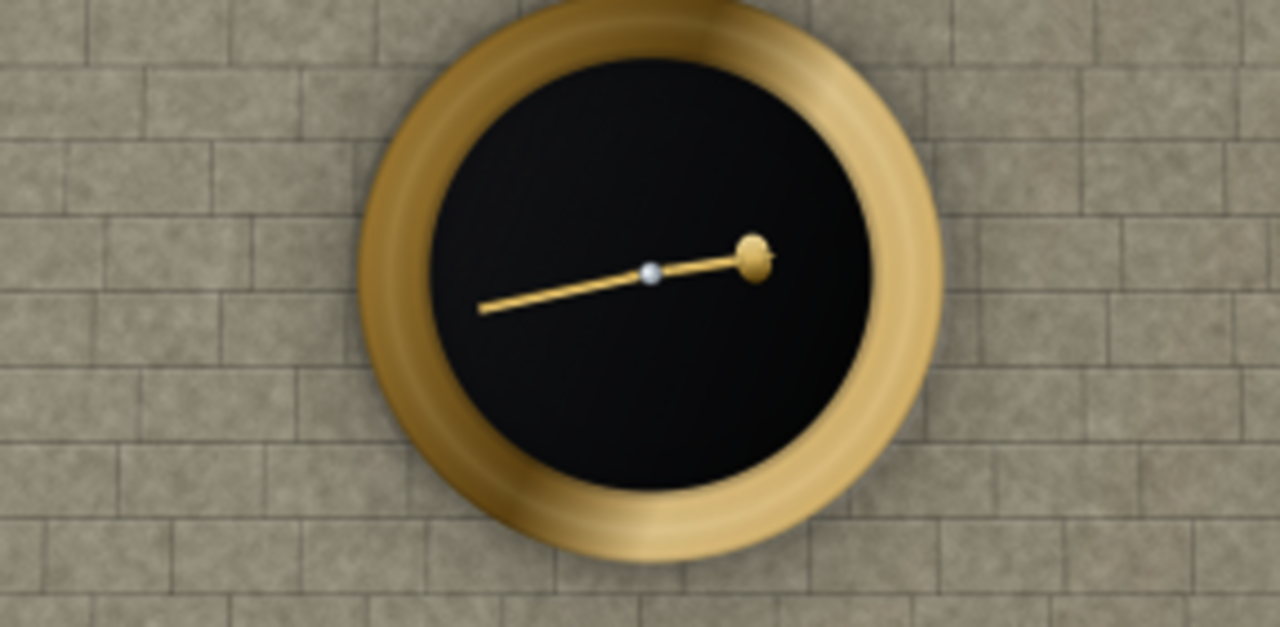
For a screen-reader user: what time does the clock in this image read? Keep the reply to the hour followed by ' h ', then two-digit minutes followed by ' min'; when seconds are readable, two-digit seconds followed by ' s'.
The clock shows 2 h 43 min
